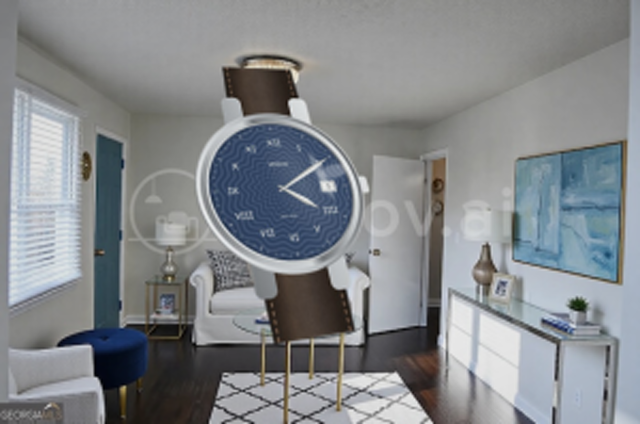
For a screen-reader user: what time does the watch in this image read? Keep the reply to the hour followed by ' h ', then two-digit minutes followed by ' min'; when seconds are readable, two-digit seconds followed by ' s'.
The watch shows 4 h 10 min
